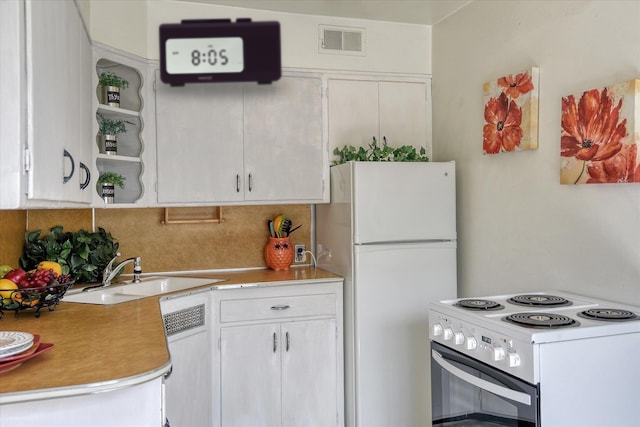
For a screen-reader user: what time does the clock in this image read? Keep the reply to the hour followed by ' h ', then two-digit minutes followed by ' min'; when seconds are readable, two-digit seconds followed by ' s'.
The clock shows 8 h 05 min
